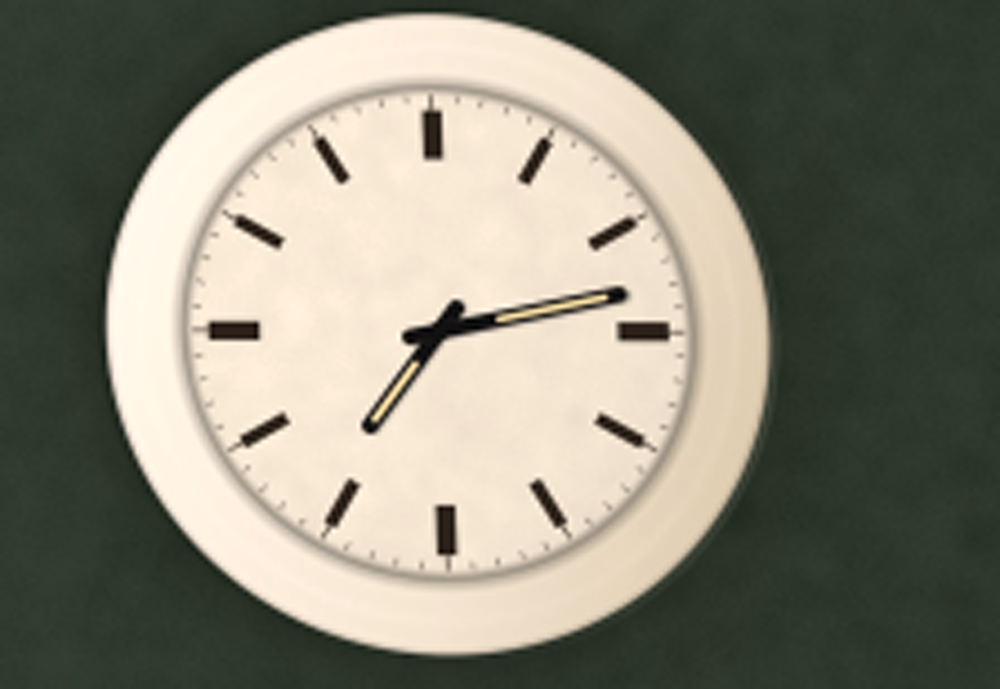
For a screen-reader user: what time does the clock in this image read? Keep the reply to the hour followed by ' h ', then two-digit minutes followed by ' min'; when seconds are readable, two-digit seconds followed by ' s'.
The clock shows 7 h 13 min
